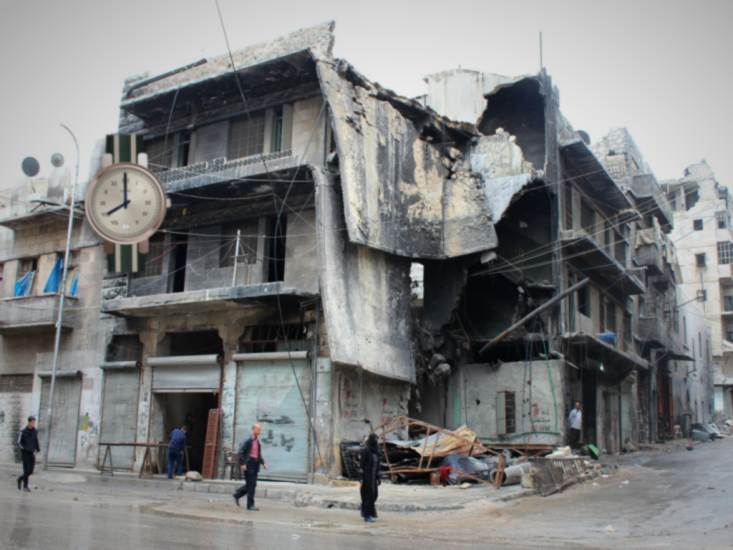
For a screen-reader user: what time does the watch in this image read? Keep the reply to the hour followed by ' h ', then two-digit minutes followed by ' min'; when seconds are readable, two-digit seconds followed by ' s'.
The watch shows 8 h 00 min
